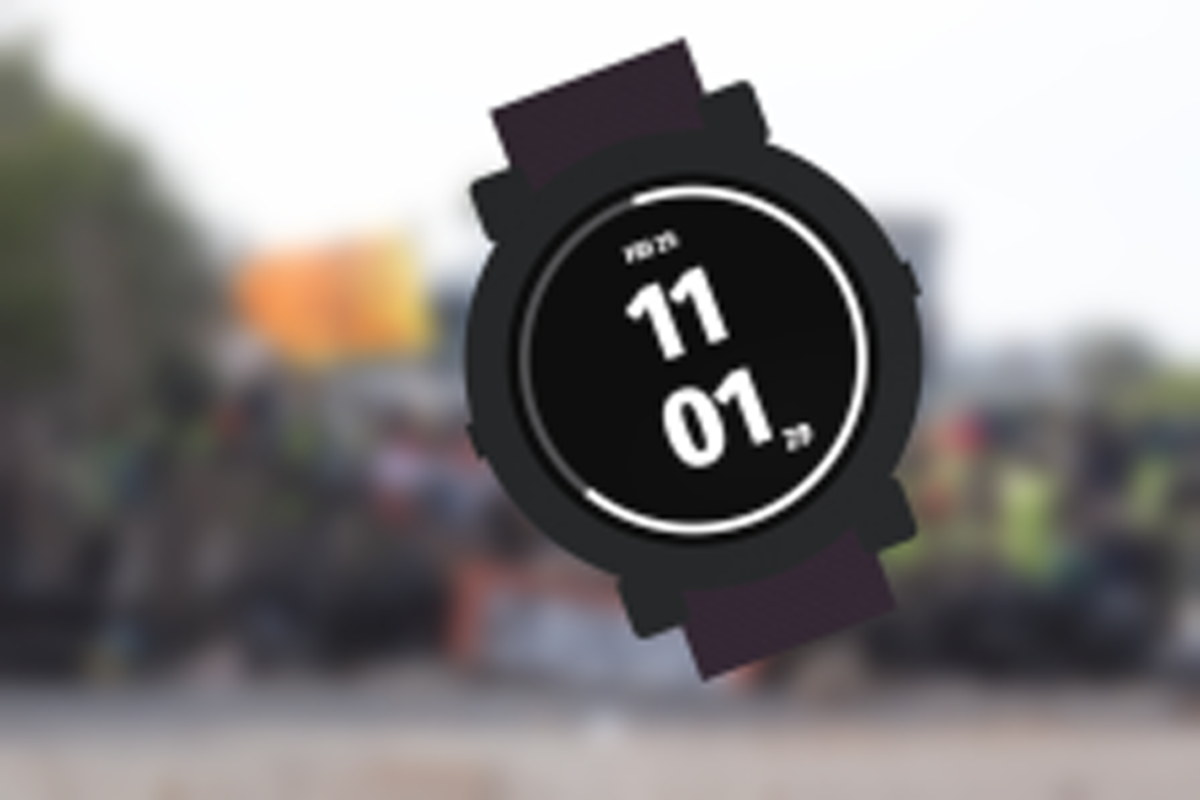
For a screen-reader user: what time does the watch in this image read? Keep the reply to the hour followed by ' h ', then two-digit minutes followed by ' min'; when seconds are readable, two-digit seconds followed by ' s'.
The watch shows 11 h 01 min
